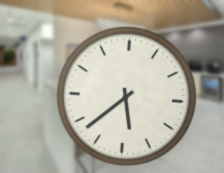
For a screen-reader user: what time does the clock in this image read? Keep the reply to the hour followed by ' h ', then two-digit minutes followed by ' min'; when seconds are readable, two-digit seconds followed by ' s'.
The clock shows 5 h 38 min
